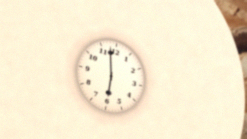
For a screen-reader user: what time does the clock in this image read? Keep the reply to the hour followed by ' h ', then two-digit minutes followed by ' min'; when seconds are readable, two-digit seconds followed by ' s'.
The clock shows 5 h 58 min
